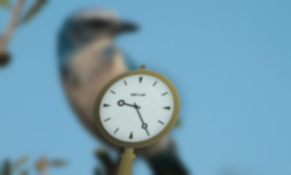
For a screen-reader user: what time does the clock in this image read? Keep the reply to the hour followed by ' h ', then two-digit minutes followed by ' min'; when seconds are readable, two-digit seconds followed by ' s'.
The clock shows 9 h 25 min
